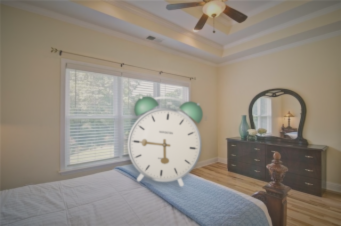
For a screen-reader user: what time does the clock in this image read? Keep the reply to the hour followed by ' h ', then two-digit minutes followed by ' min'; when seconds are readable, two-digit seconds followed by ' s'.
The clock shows 5 h 45 min
